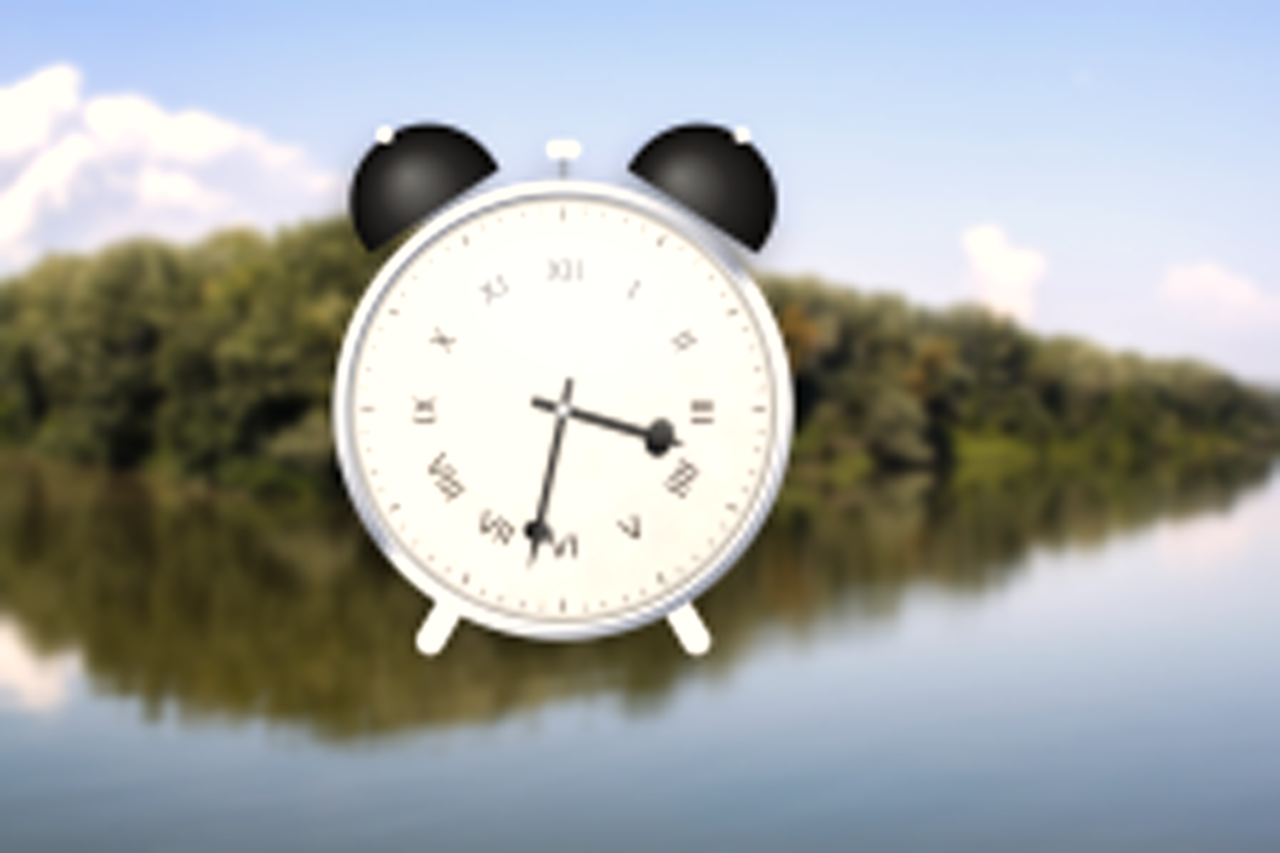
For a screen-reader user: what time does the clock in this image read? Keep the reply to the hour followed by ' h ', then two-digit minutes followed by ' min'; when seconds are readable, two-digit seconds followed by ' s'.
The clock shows 3 h 32 min
